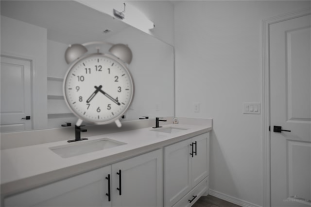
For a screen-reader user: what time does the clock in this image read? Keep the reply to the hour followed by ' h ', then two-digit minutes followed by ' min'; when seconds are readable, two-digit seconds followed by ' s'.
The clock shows 7 h 21 min
